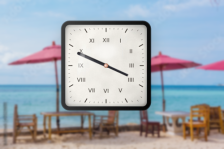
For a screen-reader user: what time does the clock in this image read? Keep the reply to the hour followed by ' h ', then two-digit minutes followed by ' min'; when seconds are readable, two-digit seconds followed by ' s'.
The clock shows 3 h 49 min
